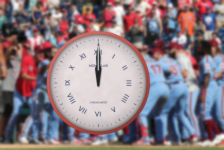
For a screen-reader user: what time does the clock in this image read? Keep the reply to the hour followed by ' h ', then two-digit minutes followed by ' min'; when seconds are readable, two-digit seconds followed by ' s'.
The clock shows 12 h 00 min
